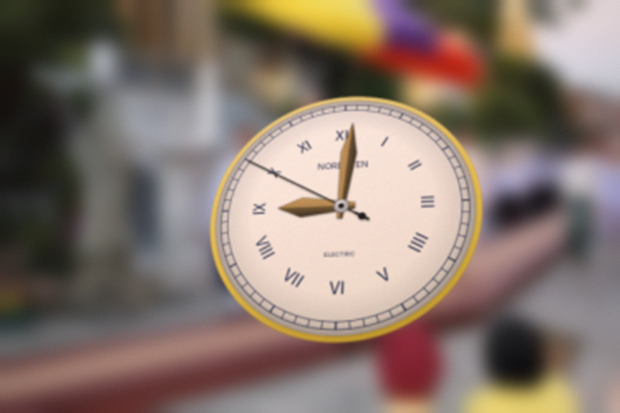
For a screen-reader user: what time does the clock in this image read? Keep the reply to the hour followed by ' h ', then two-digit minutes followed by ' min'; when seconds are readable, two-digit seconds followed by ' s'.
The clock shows 9 h 00 min 50 s
